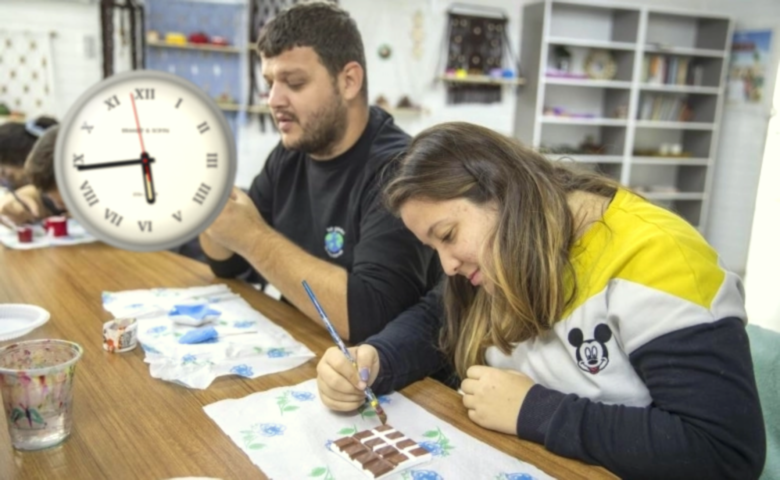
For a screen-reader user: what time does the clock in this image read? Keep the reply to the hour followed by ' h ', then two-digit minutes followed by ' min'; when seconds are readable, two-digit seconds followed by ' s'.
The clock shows 5 h 43 min 58 s
